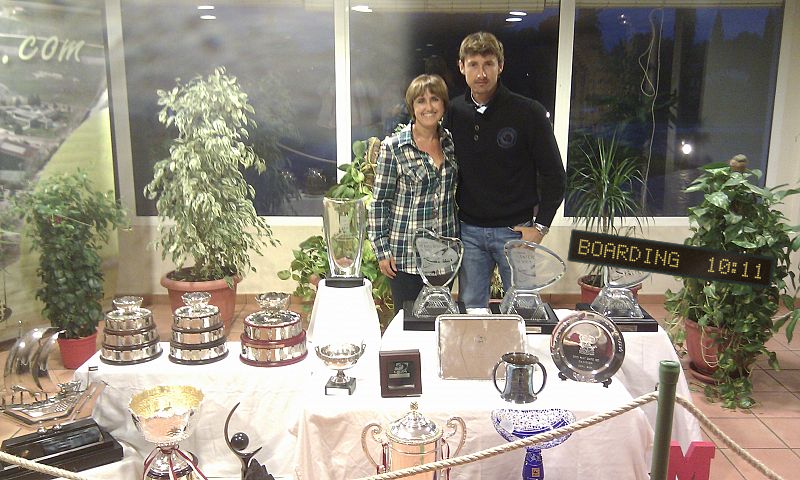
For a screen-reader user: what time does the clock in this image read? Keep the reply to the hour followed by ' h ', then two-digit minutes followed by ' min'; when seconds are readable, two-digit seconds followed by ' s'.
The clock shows 10 h 11 min
